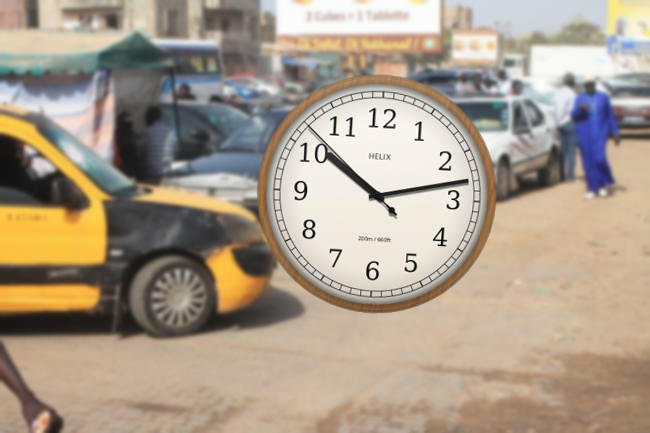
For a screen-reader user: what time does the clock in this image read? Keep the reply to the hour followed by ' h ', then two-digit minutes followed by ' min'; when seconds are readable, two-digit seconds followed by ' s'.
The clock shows 10 h 12 min 52 s
